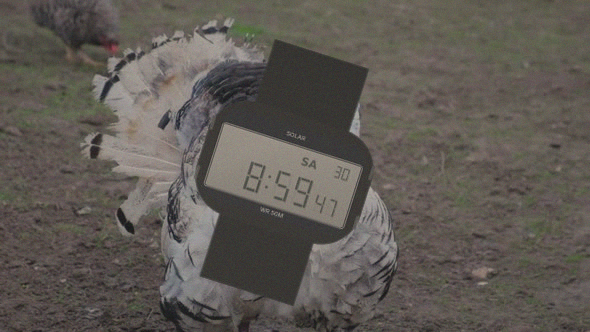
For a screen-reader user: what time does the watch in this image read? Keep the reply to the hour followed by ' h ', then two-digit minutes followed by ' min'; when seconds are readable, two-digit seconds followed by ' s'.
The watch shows 8 h 59 min 47 s
